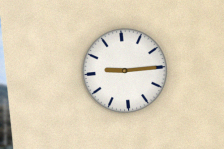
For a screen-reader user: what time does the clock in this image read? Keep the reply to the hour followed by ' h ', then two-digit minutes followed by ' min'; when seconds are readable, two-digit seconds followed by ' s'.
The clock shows 9 h 15 min
